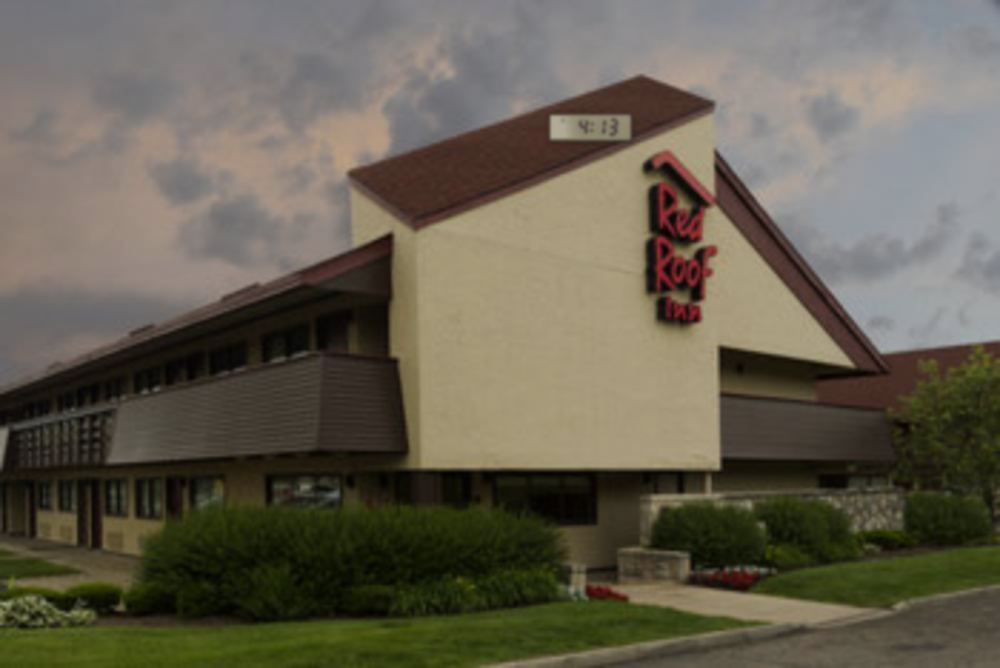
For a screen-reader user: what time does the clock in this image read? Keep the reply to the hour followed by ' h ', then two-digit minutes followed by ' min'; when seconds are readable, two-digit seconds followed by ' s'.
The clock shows 4 h 13 min
